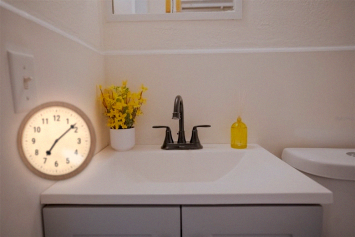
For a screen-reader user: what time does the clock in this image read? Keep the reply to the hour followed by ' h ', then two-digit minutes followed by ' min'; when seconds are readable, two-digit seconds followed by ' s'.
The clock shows 7 h 08 min
